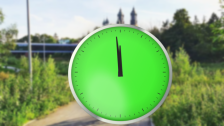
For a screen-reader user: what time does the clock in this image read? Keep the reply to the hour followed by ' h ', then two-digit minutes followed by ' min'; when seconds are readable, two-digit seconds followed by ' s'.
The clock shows 11 h 59 min
